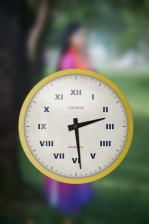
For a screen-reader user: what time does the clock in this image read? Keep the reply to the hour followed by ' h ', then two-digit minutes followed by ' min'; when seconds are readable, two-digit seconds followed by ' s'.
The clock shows 2 h 29 min
